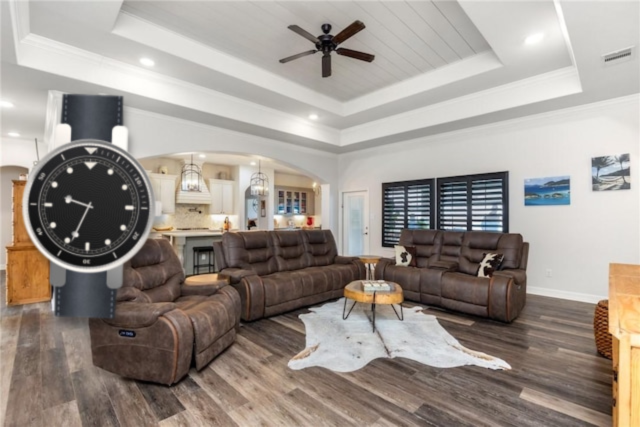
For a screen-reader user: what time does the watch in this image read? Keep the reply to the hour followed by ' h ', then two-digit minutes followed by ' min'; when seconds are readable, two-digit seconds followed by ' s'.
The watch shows 9 h 34 min
